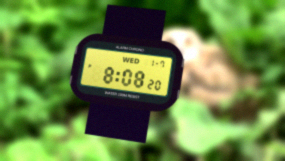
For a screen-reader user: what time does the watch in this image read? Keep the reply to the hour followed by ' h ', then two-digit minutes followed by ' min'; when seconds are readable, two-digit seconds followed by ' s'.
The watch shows 8 h 08 min 20 s
